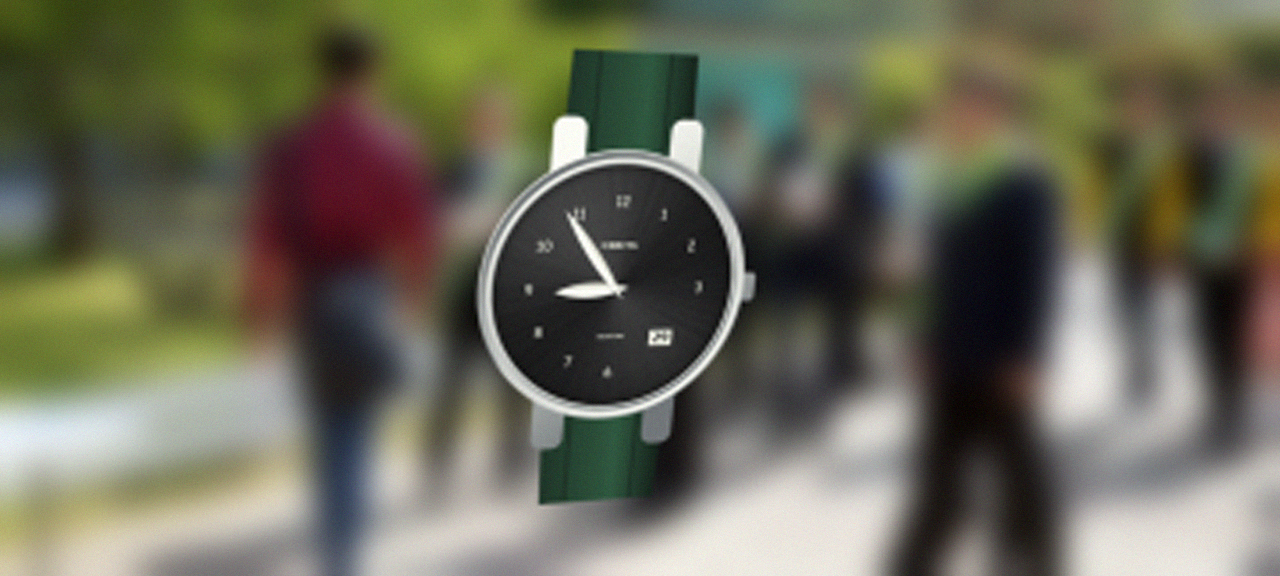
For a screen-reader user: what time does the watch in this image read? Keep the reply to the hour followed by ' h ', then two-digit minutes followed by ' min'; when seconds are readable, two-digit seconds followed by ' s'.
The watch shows 8 h 54 min
